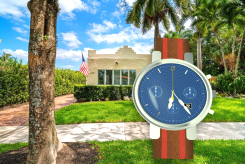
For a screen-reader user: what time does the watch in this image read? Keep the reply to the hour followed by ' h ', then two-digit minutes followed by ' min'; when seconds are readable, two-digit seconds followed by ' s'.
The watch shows 6 h 24 min
